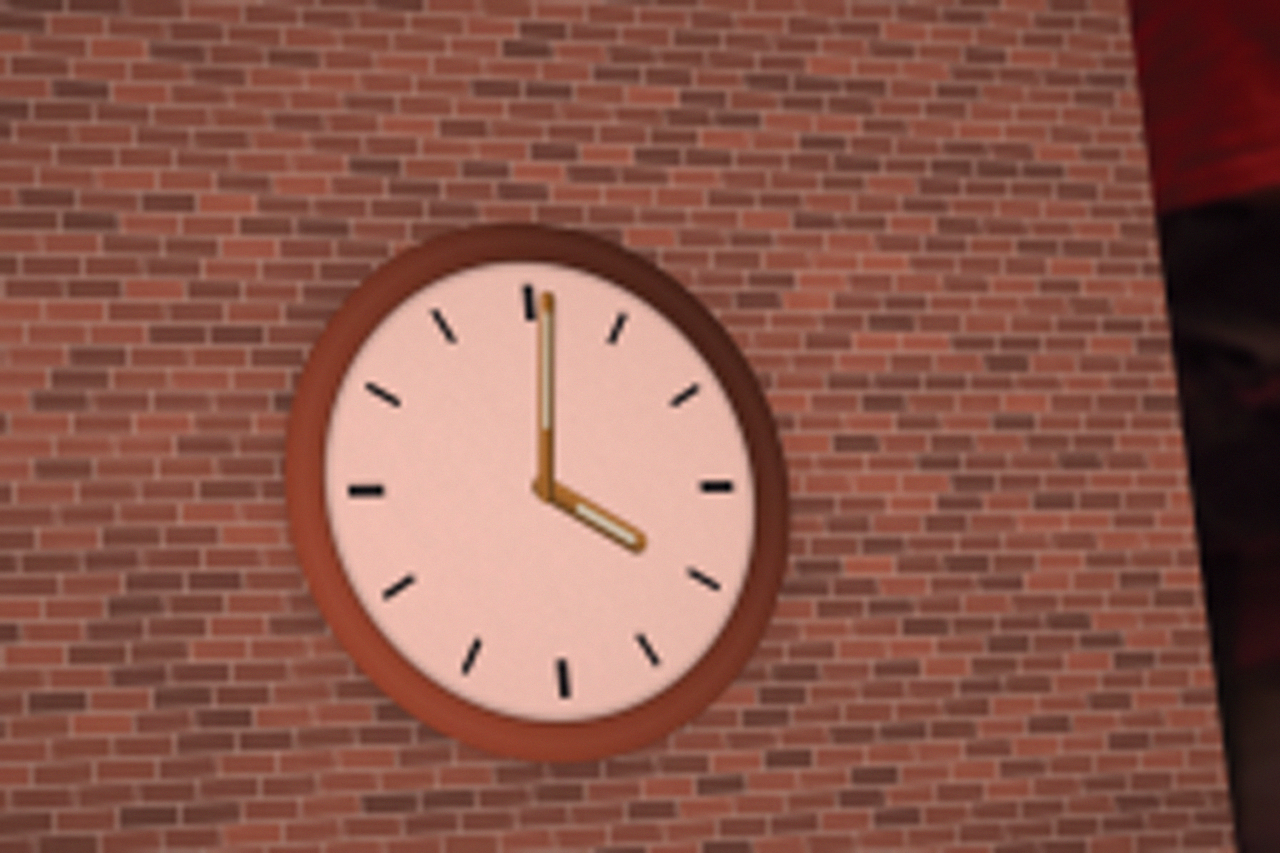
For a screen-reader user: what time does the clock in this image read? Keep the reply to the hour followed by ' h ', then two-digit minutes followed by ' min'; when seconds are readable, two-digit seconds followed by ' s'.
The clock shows 4 h 01 min
